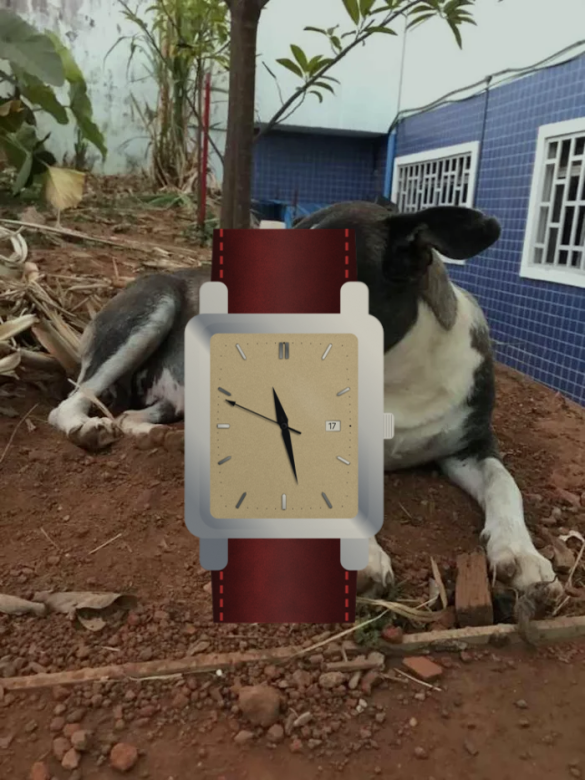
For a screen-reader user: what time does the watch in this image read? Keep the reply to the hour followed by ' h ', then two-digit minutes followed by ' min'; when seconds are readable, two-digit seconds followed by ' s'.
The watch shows 11 h 27 min 49 s
